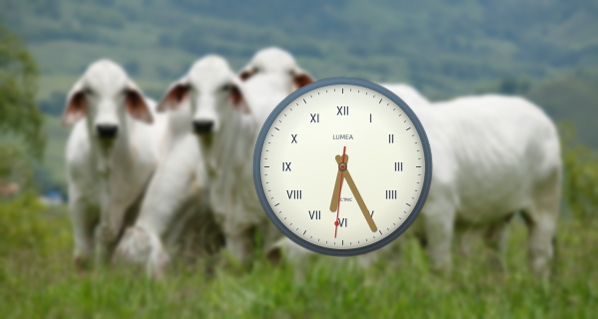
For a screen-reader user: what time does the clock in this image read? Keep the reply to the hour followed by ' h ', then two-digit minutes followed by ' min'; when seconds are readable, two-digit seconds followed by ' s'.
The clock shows 6 h 25 min 31 s
